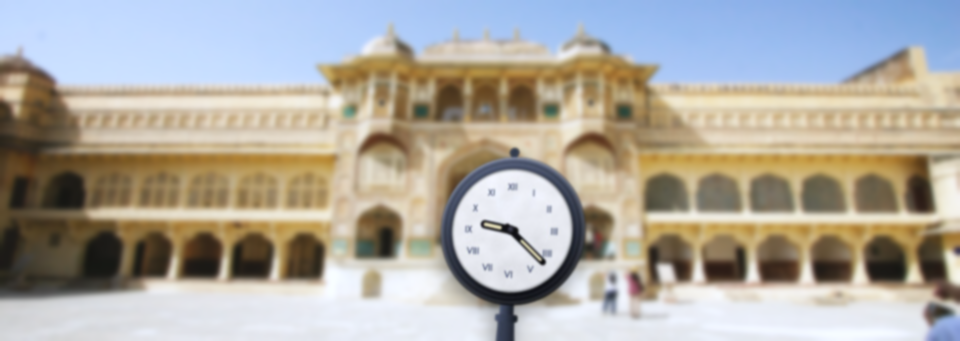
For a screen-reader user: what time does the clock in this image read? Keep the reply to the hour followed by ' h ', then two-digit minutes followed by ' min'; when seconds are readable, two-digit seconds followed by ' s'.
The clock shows 9 h 22 min
